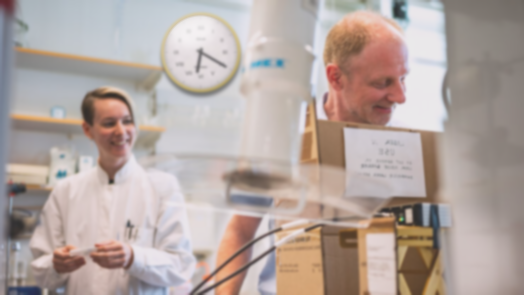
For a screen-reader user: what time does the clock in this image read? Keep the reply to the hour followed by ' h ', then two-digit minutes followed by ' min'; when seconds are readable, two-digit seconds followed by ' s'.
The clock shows 6 h 20 min
